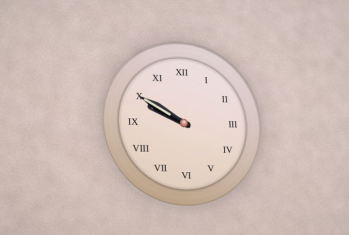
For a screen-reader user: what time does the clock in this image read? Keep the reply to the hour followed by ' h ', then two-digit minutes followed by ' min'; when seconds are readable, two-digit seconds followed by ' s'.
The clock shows 9 h 50 min
